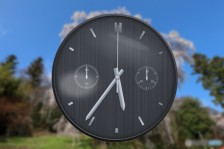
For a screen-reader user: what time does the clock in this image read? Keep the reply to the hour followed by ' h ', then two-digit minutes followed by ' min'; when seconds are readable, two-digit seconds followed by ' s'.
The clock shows 5 h 36 min
